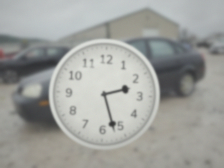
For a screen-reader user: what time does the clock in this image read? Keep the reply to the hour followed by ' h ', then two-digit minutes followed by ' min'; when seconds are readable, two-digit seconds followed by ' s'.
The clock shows 2 h 27 min
